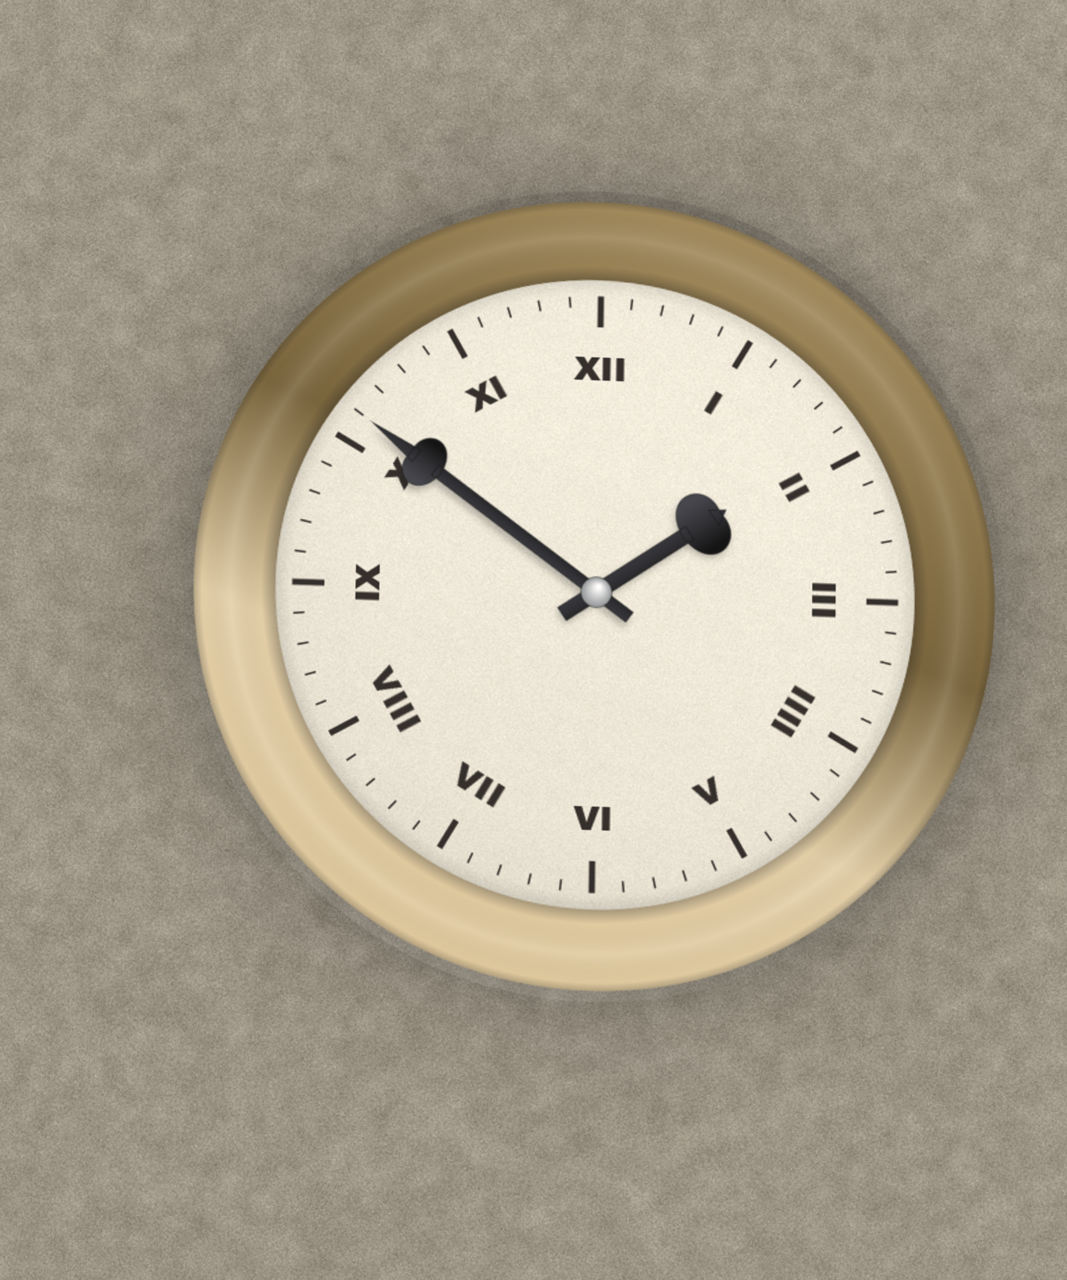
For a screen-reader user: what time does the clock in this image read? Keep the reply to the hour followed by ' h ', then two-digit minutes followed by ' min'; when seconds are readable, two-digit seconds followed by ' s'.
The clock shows 1 h 51 min
